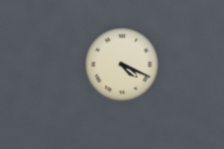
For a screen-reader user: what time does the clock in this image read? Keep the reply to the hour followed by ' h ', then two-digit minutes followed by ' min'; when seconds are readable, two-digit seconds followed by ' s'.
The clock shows 4 h 19 min
